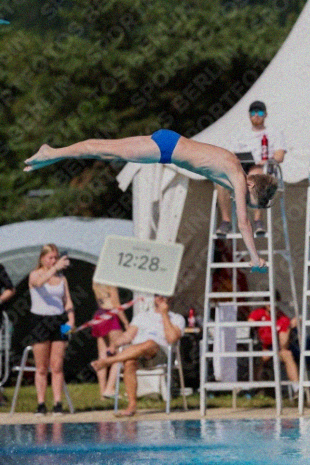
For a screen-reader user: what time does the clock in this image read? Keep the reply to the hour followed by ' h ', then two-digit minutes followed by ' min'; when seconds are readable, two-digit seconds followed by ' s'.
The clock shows 12 h 28 min
